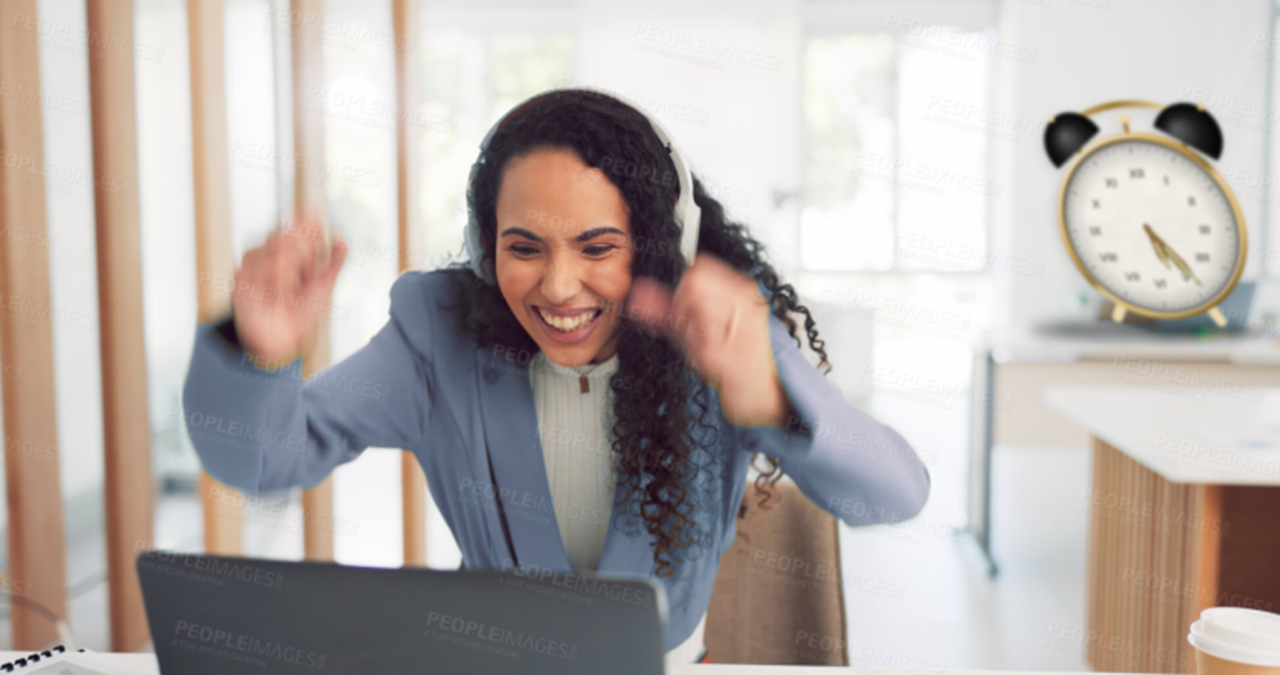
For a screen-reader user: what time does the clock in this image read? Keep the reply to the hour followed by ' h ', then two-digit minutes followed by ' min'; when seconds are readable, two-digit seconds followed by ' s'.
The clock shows 5 h 24 min
